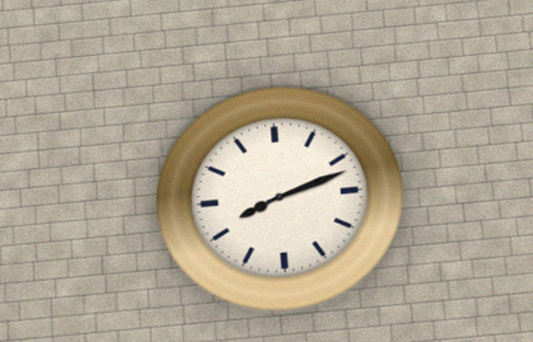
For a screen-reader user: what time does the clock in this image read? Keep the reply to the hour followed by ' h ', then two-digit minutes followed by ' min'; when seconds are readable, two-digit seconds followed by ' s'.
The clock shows 8 h 12 min
